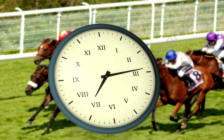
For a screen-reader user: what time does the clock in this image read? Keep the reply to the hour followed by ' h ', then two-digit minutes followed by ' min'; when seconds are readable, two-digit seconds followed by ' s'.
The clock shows 7 h 14 min
